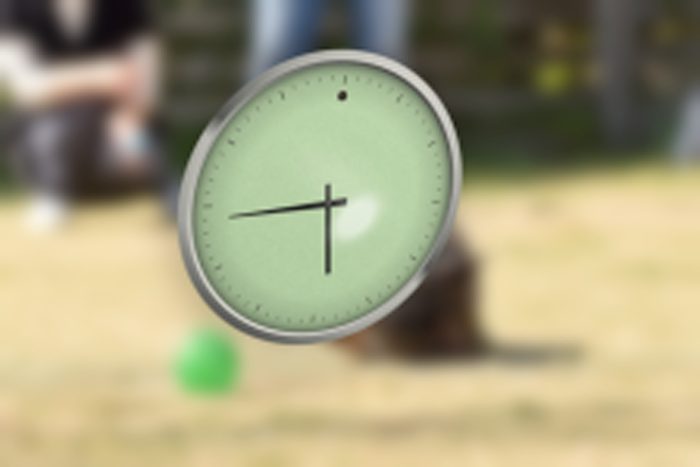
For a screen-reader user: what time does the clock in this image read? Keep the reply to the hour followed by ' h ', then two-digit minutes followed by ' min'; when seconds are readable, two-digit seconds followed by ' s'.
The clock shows 5 h 44 min
